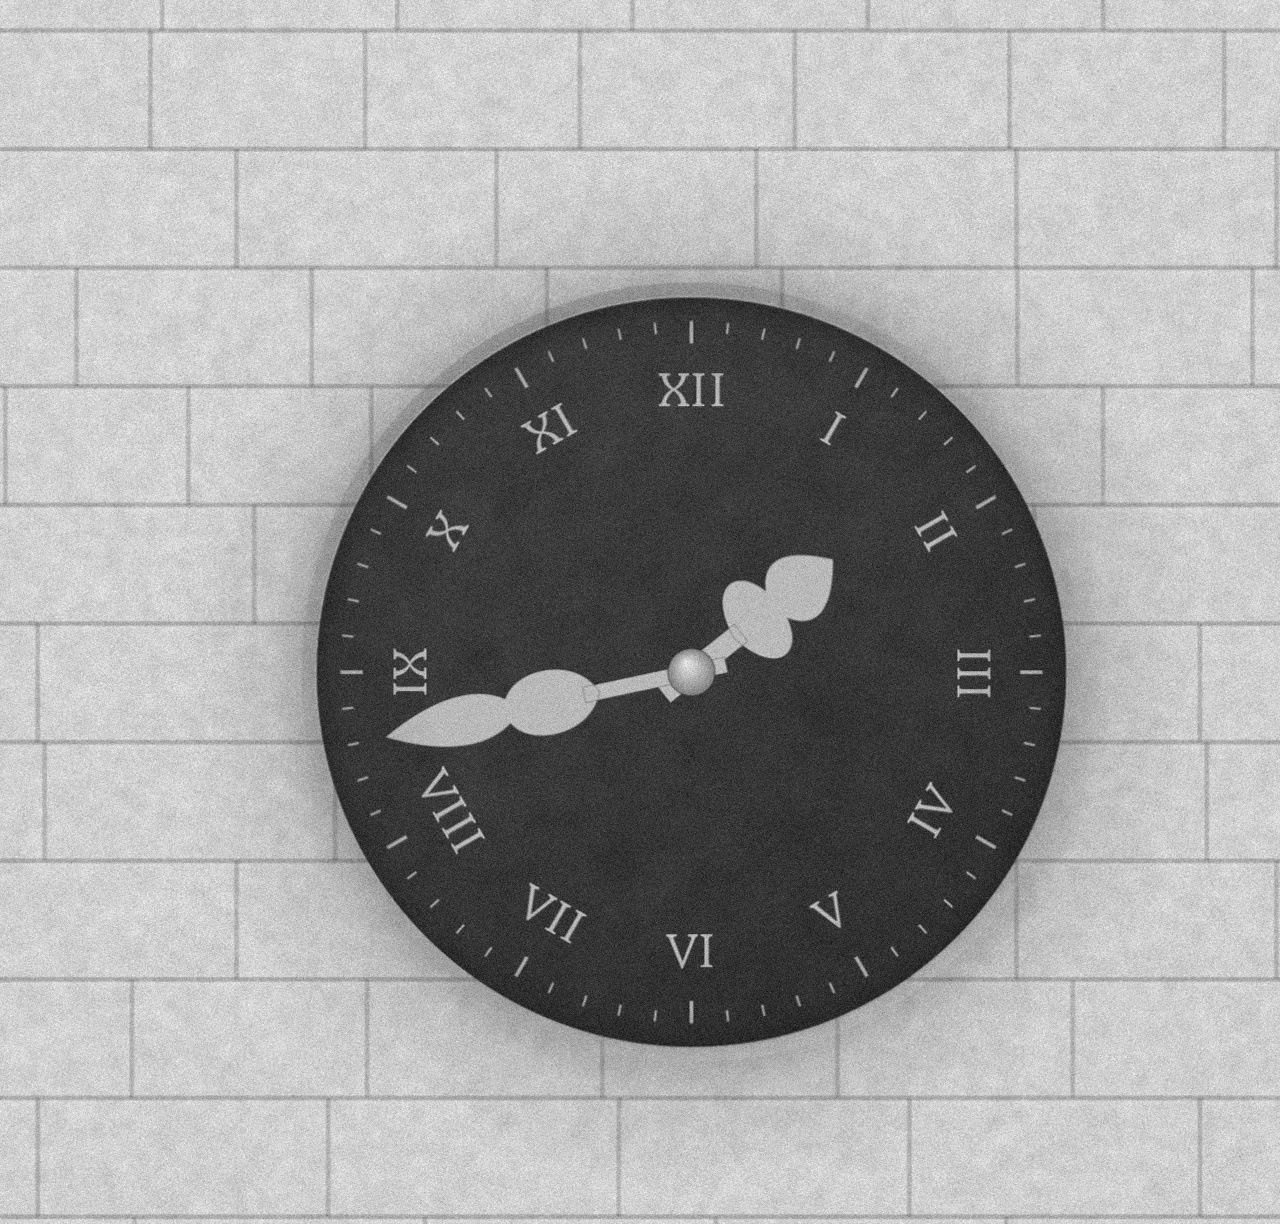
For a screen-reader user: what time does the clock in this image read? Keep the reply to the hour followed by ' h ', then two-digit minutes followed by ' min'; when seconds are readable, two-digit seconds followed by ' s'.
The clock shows 1 h 43 min
